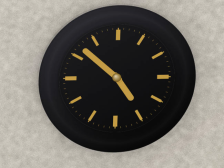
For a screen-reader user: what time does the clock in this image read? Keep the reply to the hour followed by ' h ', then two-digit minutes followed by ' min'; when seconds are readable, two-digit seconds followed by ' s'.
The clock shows 4 h 52 min
